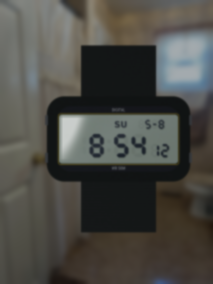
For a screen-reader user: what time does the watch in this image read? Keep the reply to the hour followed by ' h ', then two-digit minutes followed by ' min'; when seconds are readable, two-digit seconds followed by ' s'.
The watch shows 8 h 54 min 12 s
